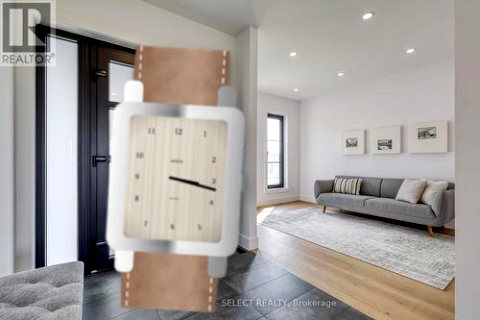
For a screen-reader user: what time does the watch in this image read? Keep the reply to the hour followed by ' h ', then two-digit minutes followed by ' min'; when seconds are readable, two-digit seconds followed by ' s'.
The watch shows 3 h 17 min
